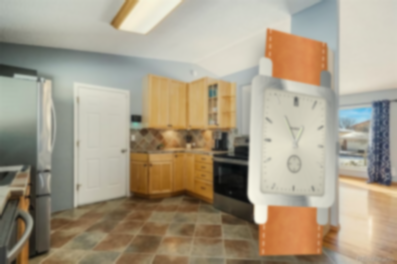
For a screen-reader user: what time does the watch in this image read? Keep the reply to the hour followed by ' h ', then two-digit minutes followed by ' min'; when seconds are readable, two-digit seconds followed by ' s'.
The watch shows 12 h 55 min
